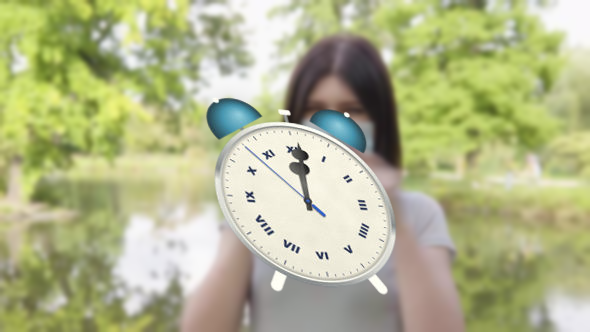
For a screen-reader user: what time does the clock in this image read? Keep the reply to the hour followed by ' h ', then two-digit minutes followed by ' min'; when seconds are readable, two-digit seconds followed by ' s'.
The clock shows 12 h 00 min 53 s
